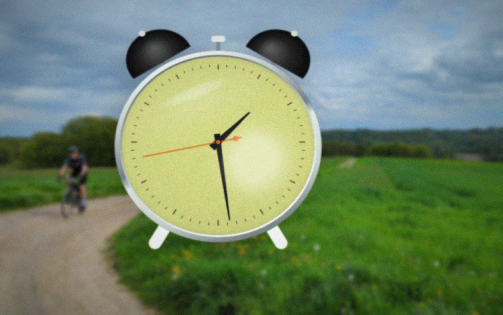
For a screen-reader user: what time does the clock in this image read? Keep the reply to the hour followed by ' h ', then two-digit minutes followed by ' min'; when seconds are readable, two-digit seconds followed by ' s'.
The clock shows 1 h 28 min 43 s
